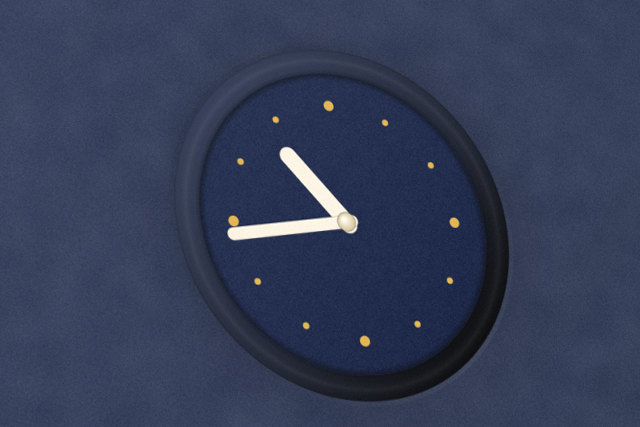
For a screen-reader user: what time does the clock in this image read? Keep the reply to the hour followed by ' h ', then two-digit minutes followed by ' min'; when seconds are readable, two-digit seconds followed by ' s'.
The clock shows 10 h 44 min
